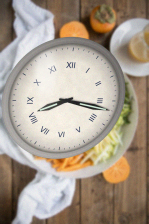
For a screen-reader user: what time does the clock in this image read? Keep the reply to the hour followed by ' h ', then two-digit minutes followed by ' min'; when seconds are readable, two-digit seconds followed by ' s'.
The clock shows 8 h 17 min
